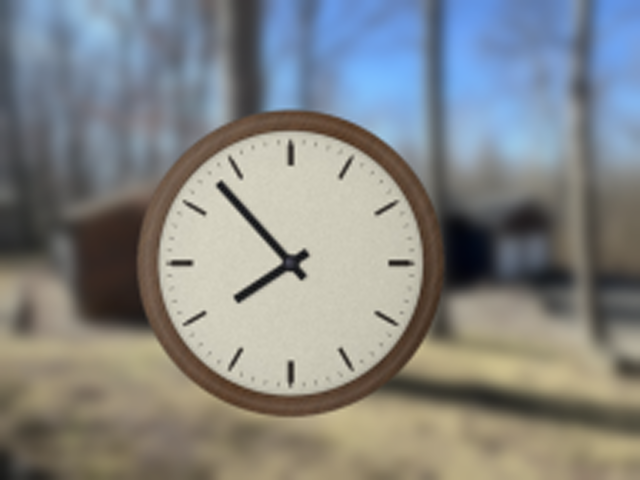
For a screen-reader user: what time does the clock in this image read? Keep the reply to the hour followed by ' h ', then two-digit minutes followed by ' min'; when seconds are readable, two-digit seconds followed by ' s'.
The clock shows 7 h 53 min
